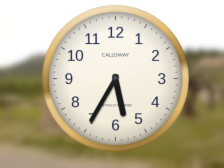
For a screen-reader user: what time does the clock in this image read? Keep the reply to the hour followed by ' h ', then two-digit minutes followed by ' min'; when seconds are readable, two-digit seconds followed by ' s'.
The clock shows 5 h 35 min
